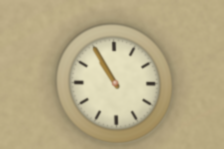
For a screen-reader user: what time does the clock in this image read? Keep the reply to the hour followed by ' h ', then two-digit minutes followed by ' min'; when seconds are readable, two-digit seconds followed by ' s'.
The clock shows 10 h 55 min
